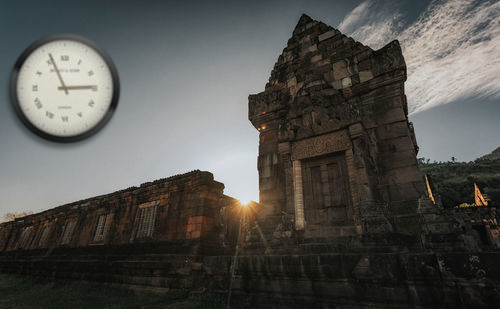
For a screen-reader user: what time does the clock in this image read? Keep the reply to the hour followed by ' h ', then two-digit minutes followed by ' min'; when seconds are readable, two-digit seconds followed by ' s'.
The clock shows 2 h 56 min
